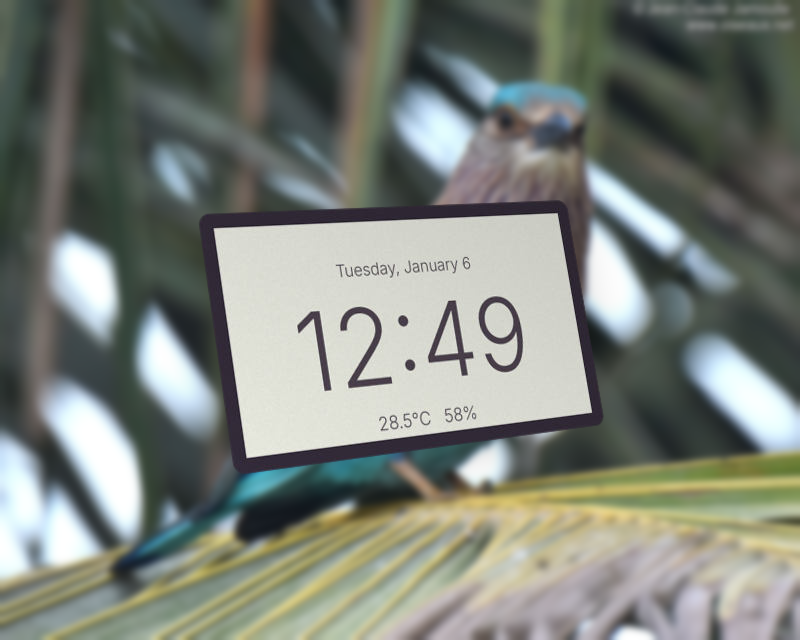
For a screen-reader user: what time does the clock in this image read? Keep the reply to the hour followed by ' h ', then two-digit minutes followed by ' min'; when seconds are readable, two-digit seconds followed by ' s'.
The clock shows 12 h 49 min
